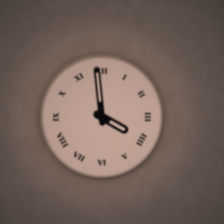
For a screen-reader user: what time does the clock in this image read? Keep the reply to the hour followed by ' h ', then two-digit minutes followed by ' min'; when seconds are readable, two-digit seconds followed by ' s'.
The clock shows 3 h 59 min
